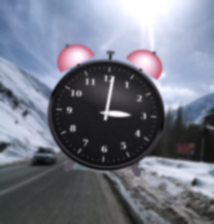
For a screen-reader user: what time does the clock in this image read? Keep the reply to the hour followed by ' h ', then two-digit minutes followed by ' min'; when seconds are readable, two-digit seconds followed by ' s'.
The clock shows 3 h 01 min
